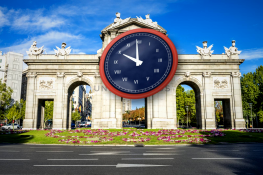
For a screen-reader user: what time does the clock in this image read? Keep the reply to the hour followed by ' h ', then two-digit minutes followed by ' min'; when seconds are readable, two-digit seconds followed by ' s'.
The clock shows 9 h 59 min
